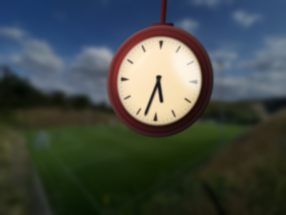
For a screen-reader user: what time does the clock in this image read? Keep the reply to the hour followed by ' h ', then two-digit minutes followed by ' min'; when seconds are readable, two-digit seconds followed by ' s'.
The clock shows 5 h 33 min
